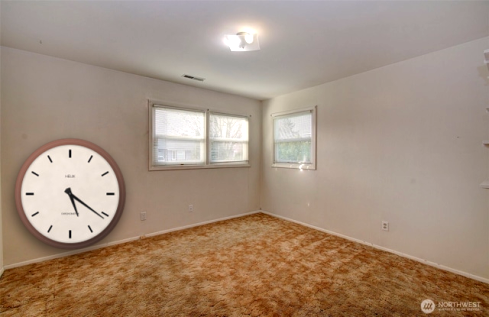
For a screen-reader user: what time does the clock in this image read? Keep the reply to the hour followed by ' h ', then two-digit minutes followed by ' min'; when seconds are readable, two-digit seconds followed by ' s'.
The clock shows 5 h 21 min
